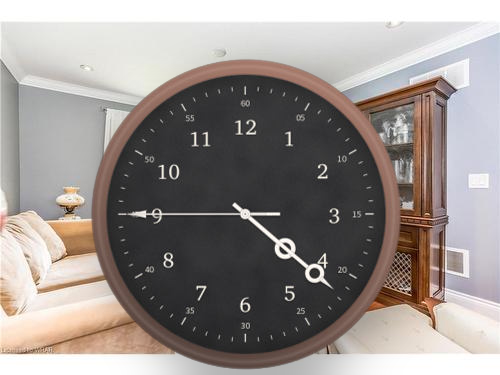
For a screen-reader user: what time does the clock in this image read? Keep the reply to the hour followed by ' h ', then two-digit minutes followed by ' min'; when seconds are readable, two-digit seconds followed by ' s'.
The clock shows 4 h 21 min 45 s
